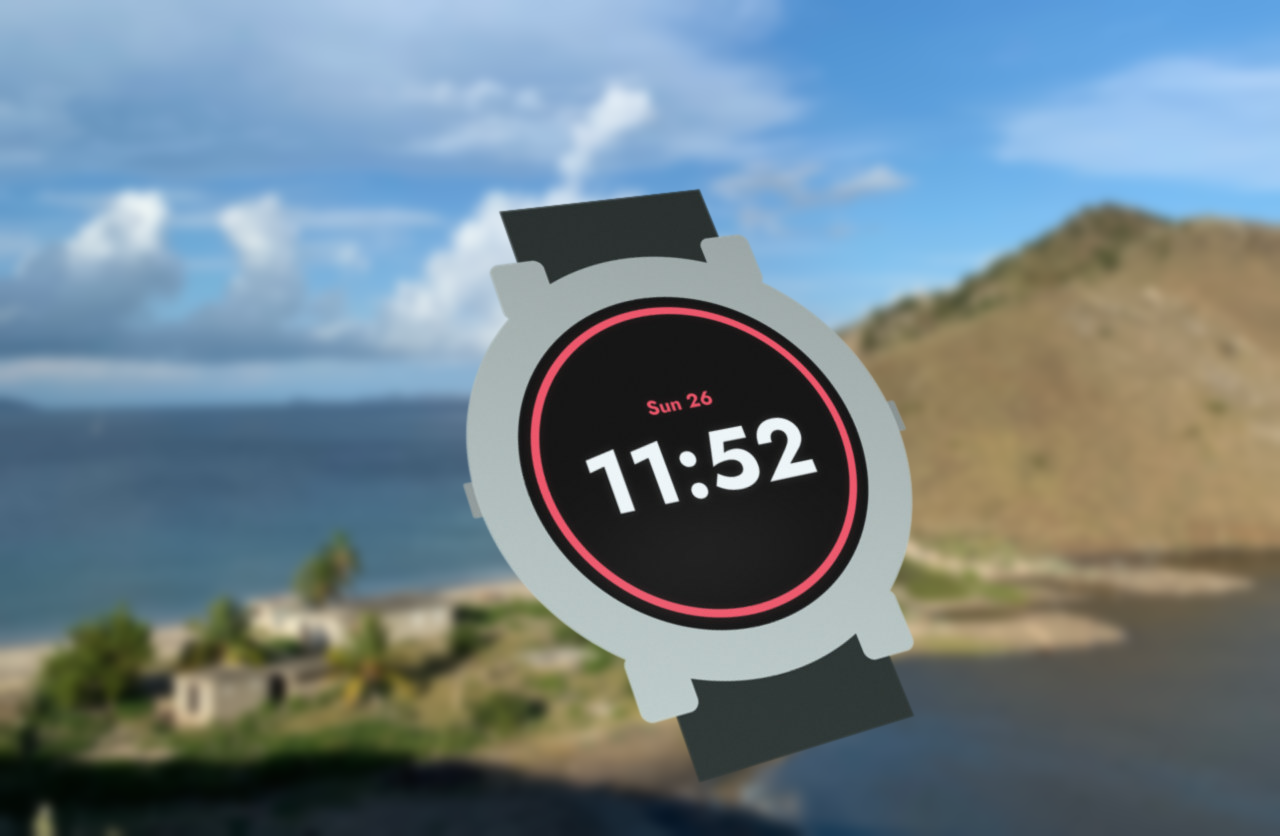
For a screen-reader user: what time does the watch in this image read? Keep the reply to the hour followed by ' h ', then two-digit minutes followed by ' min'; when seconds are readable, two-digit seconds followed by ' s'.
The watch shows 11 h 52 min
